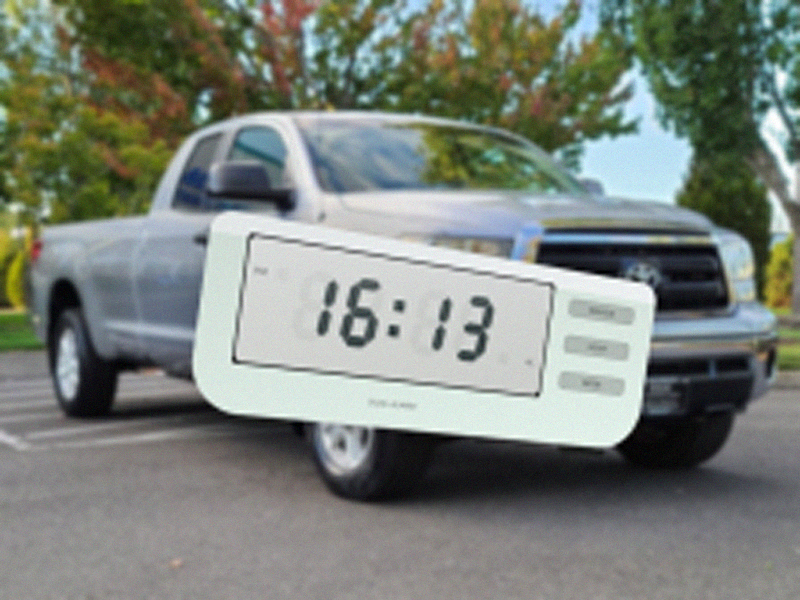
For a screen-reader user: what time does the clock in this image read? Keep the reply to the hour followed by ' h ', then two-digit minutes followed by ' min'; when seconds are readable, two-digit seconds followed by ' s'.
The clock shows 16 h 13 min
